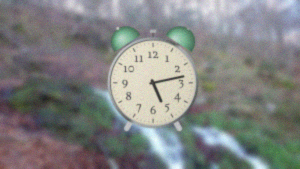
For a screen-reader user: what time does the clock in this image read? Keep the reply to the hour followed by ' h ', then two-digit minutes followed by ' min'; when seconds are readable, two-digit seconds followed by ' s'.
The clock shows 5 h 13 min
